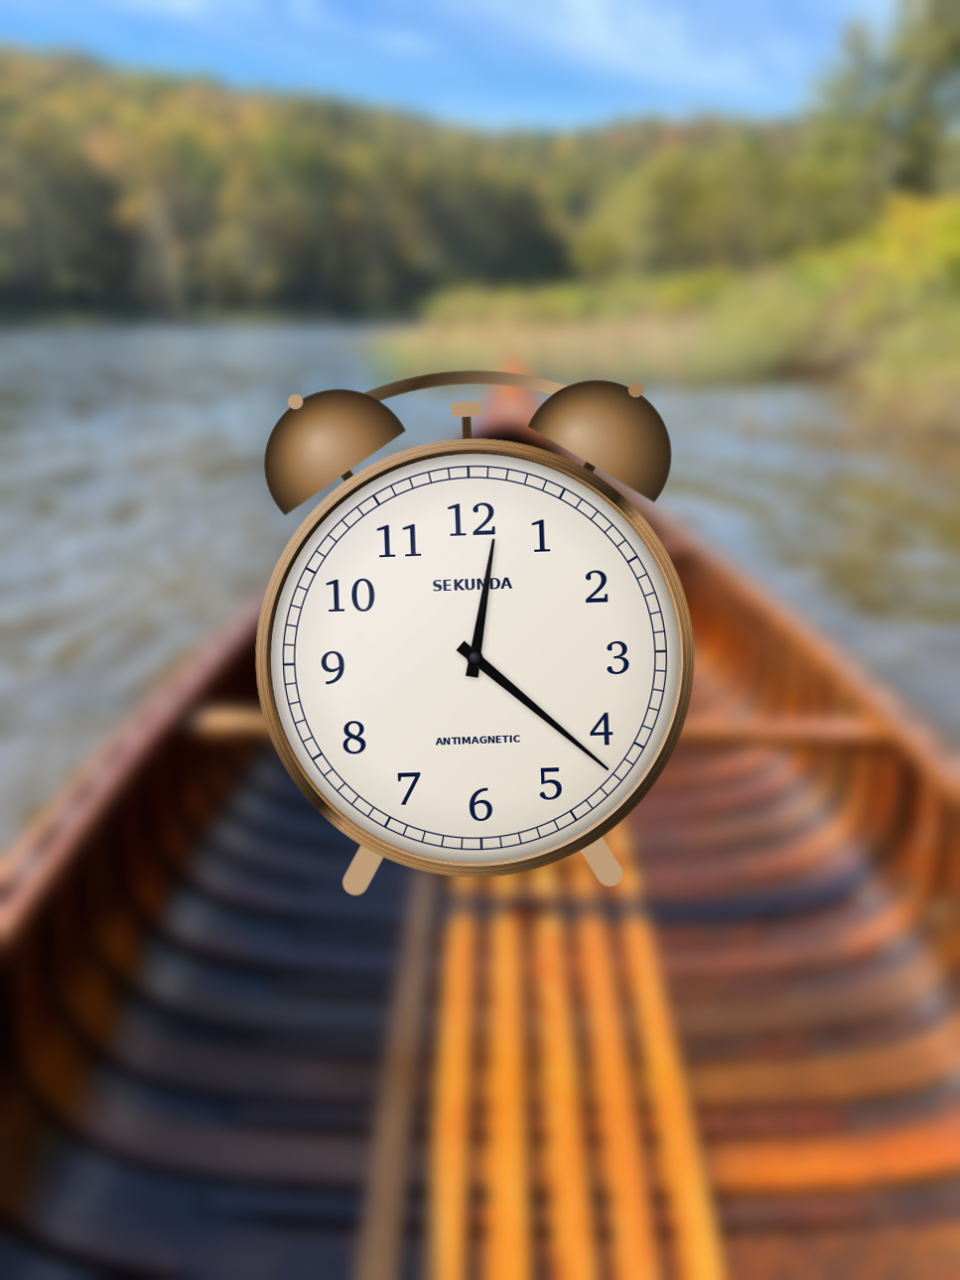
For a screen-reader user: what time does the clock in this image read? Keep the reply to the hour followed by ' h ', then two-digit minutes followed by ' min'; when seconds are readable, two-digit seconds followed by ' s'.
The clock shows 12 h 22 min
